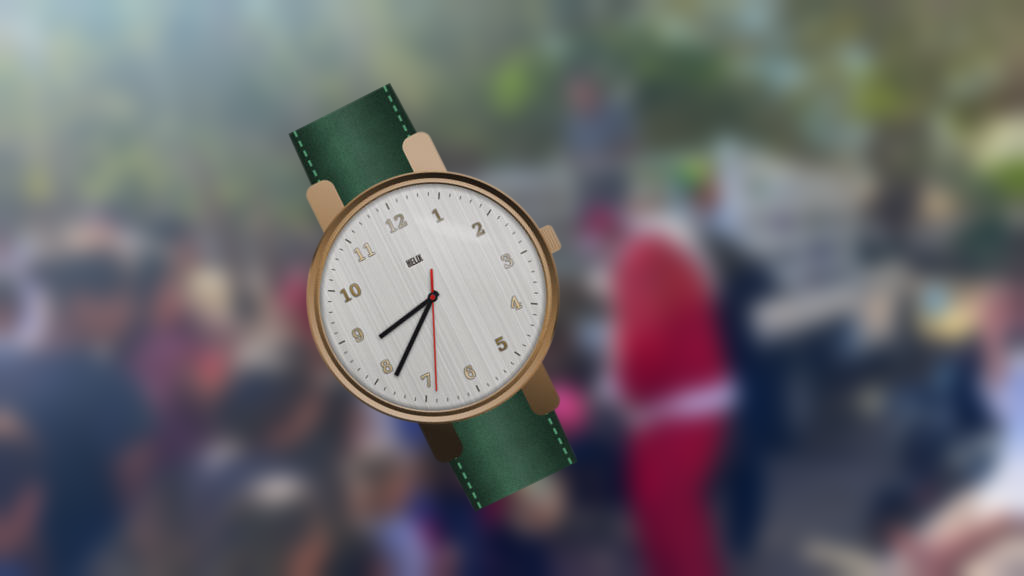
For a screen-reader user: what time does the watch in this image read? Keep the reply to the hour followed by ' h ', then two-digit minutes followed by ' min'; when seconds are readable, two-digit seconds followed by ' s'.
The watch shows 8 h 38 min 34 s
